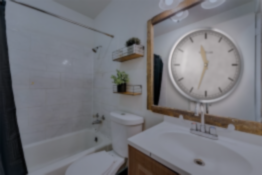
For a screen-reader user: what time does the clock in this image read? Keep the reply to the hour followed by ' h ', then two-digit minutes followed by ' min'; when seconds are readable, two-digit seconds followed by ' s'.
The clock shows 11 h 33 min
